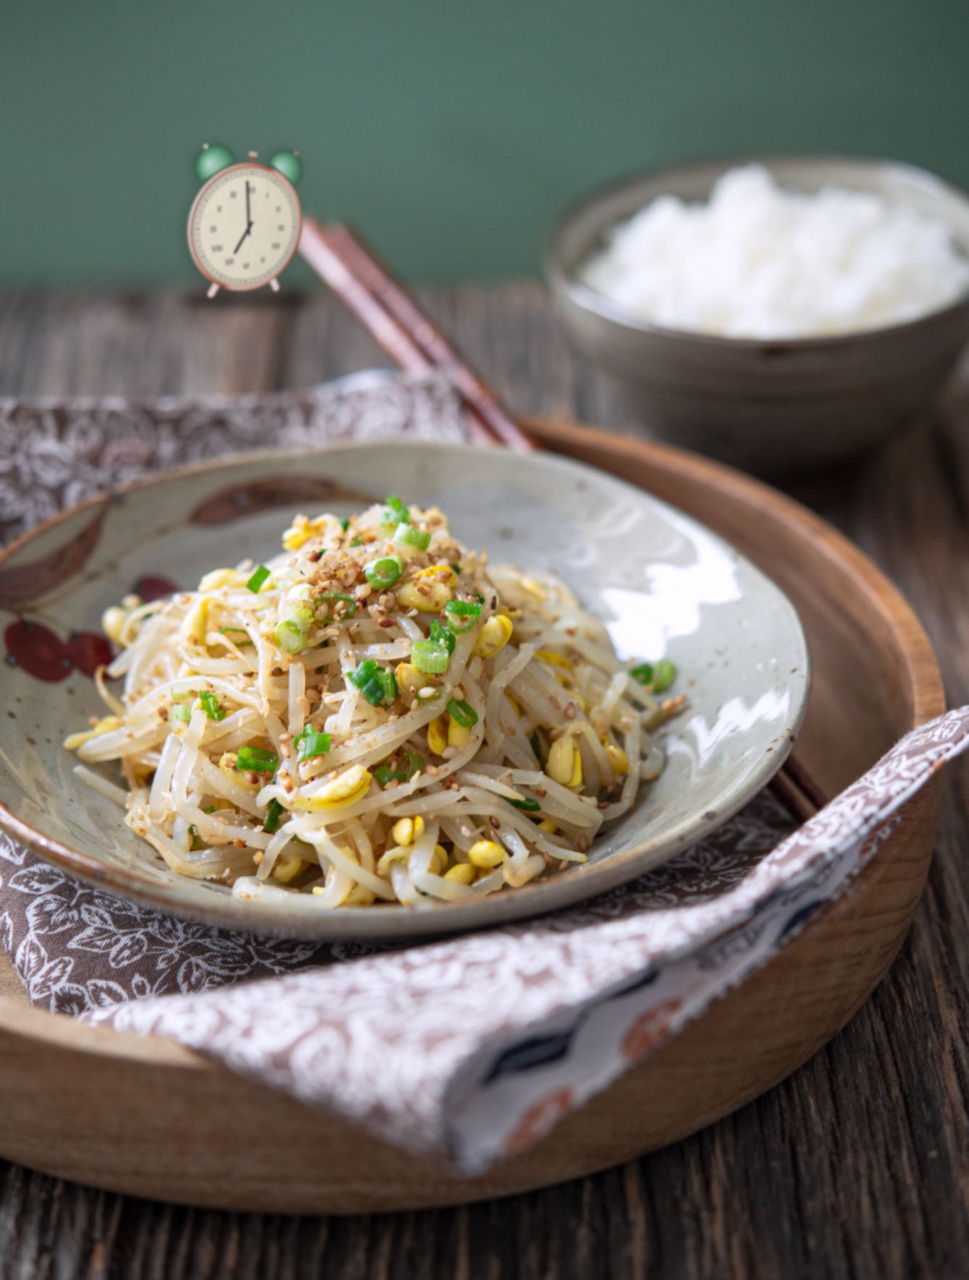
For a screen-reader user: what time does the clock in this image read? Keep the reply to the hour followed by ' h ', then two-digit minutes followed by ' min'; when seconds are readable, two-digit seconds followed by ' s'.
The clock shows 6 h 59 min
